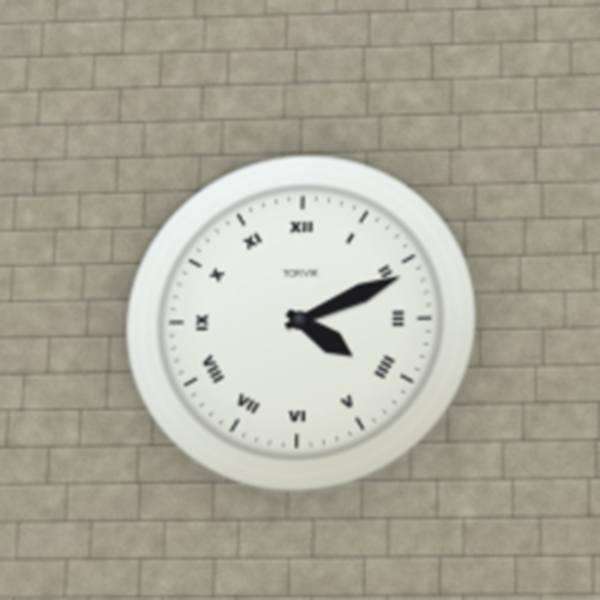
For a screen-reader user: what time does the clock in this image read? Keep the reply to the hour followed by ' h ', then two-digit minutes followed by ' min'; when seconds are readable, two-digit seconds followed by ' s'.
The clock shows 4 h 11 min
